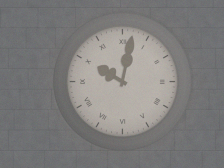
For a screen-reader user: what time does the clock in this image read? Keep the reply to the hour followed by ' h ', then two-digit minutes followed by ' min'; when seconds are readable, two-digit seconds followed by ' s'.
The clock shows 10 h 02 min
